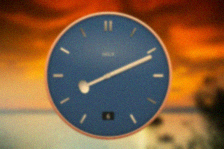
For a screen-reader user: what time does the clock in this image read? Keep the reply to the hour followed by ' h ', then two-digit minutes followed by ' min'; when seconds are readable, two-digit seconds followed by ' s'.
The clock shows 8 h 11 min
